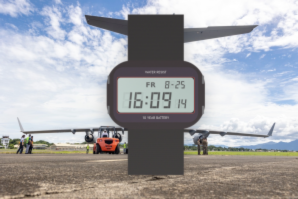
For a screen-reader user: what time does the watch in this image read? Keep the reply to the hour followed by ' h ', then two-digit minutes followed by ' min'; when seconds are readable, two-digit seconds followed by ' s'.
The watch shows 16 h 09 min 14 s
